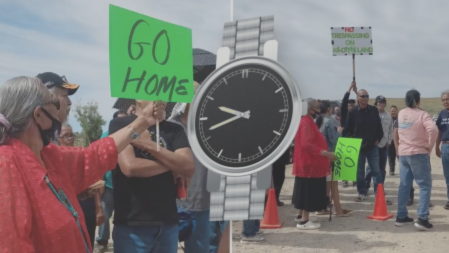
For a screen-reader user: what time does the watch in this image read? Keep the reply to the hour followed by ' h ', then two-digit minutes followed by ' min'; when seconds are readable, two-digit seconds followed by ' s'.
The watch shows 9 h 42 min
